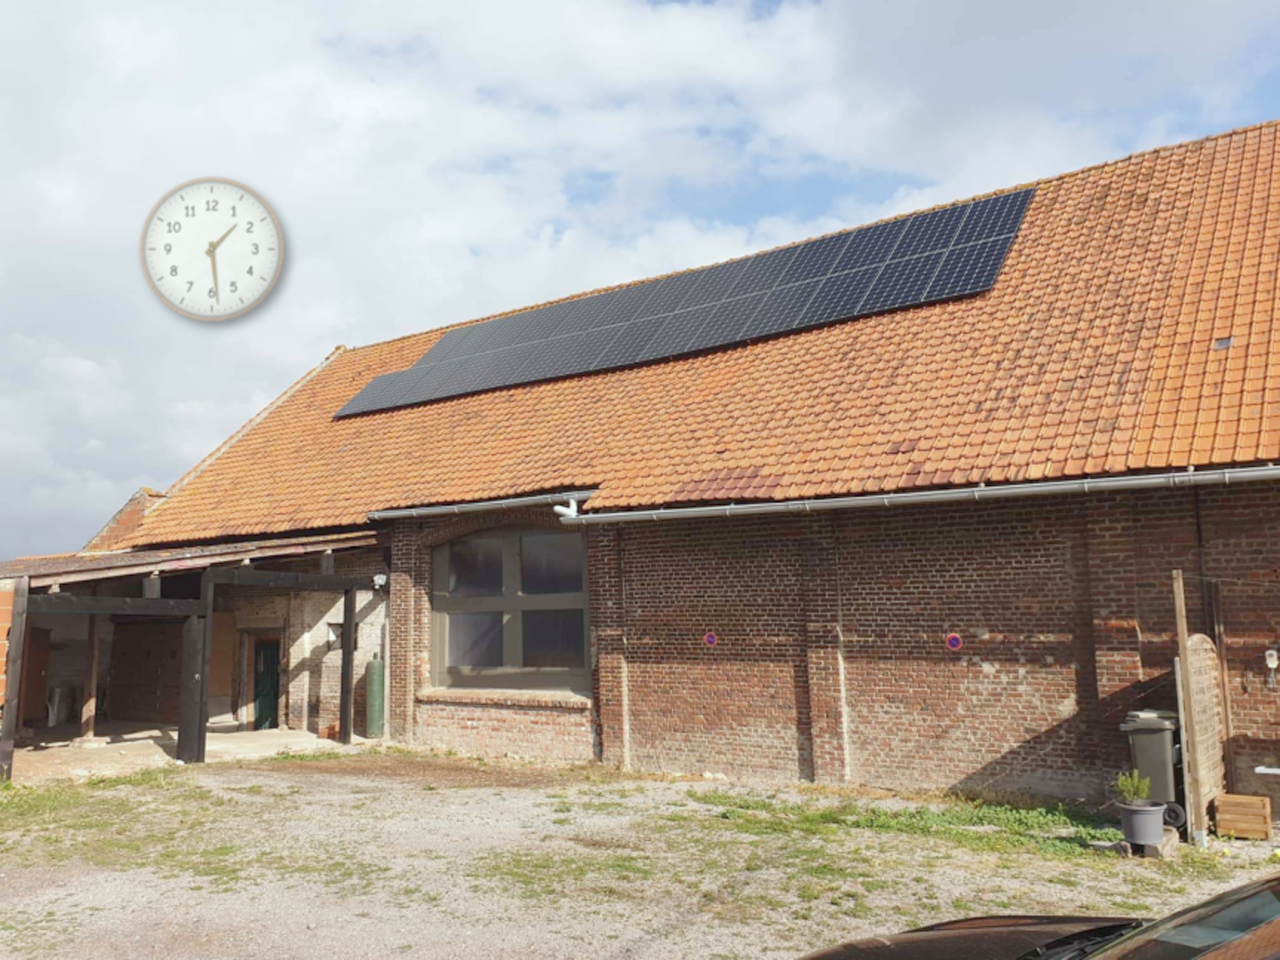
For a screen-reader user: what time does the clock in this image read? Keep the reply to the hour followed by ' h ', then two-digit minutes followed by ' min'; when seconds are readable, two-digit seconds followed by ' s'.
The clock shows 1 h 29 min
